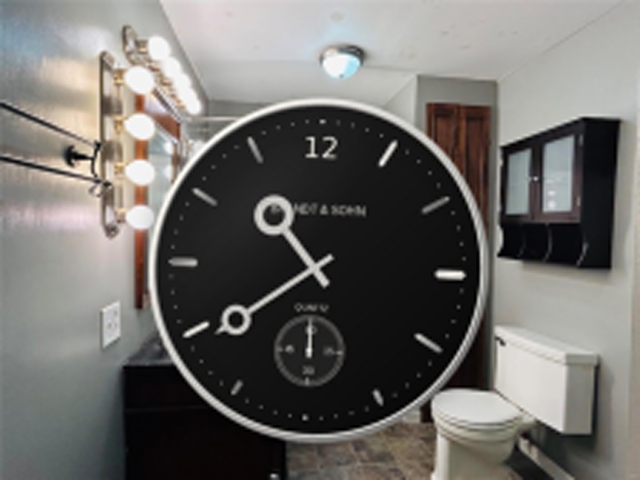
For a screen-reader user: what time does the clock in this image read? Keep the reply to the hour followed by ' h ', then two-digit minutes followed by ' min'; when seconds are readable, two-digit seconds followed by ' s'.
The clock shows 10 h 39 min
